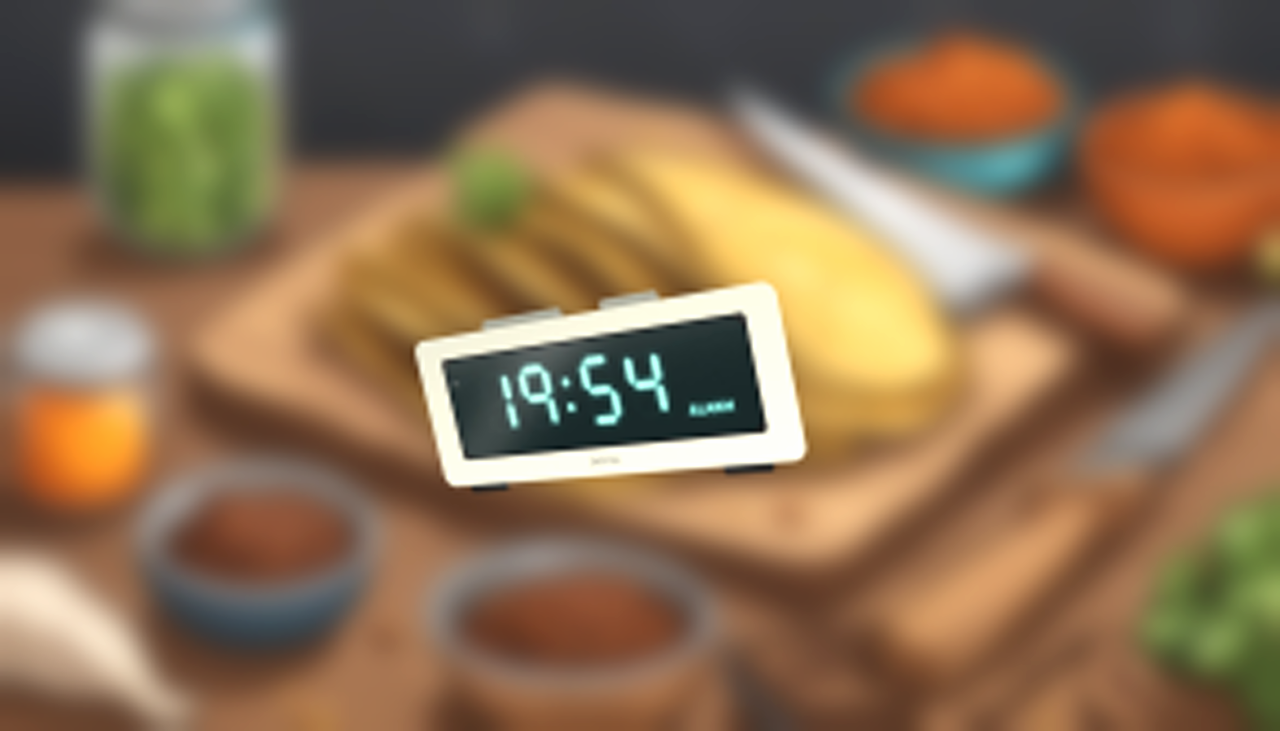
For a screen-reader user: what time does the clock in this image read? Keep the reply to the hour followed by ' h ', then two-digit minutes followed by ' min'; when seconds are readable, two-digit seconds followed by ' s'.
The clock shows 19 h 54 min
